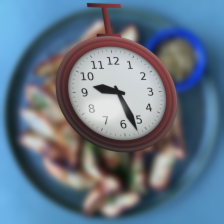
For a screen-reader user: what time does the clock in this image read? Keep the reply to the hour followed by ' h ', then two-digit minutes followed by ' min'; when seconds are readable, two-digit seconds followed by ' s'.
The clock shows 9 h 27 min
